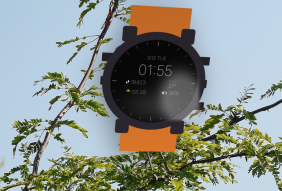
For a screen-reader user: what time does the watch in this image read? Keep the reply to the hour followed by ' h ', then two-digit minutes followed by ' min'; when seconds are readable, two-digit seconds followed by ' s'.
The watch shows 1 h 55 min
